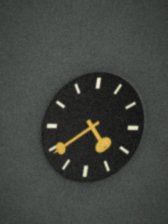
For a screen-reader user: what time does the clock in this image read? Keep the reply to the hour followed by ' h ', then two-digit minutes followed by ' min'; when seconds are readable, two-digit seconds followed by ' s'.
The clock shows 4 h 39 min
